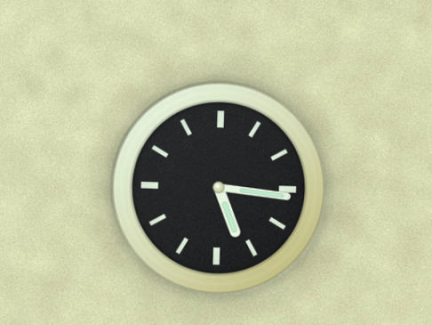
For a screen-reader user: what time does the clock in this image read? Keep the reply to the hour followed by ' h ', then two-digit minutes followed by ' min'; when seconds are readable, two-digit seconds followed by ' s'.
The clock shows 5 h 16 min
